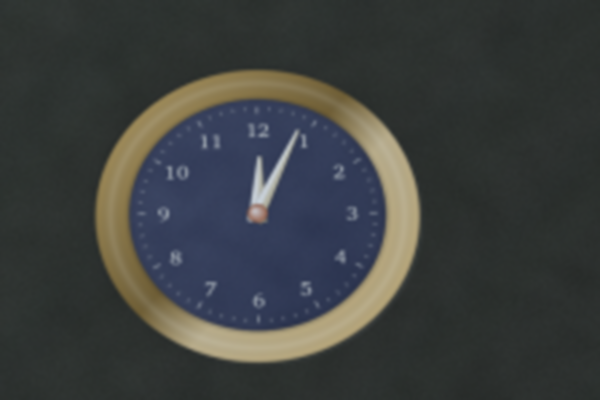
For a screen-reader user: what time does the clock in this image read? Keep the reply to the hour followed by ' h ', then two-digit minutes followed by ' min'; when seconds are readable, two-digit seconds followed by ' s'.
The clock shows 12 h 04 min
